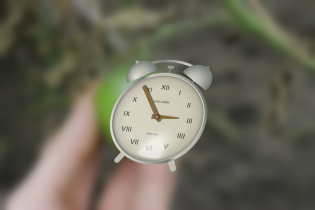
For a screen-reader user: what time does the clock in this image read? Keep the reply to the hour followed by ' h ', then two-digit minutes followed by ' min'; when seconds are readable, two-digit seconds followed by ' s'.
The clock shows 2 h 54 min
